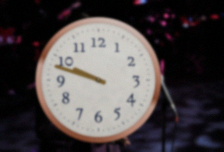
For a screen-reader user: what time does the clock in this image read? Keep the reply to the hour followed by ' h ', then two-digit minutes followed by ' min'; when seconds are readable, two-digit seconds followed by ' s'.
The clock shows 9 h 48 min
